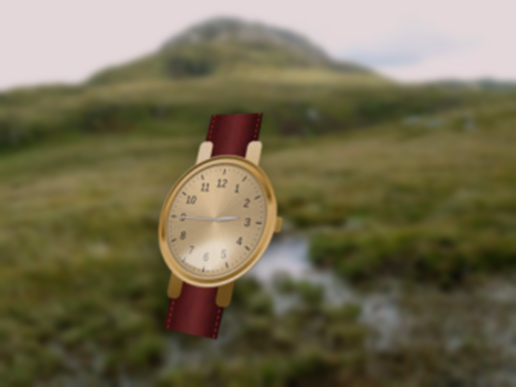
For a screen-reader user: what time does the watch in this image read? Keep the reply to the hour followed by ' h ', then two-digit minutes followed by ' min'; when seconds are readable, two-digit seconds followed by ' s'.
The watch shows 2 h 45 min
